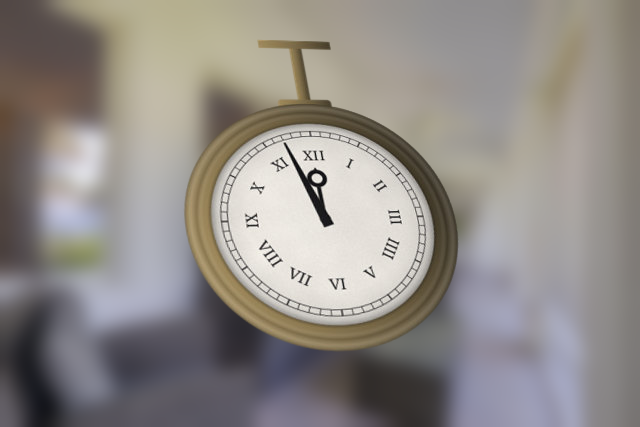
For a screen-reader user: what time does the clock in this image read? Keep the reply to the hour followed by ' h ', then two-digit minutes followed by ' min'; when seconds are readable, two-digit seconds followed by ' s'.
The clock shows 11 h 57 min
